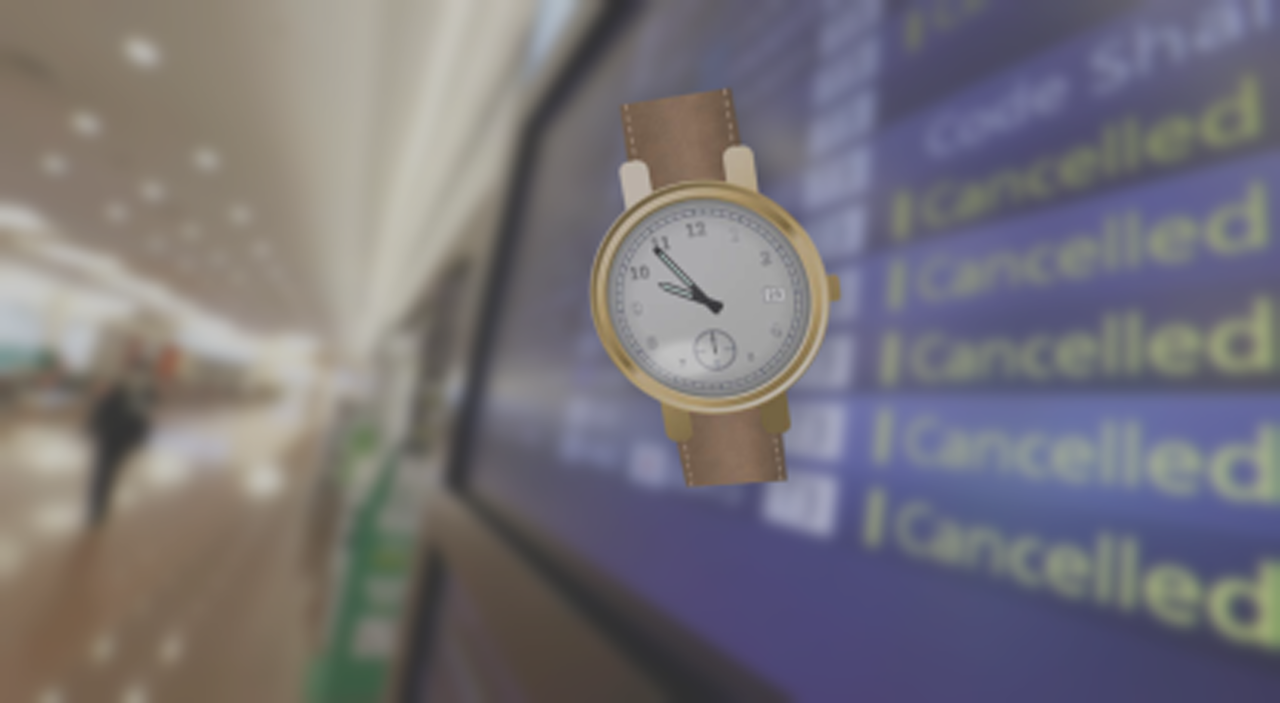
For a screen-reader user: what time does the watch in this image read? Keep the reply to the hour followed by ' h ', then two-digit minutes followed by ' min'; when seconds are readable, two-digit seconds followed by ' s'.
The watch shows 9 h 54 min
